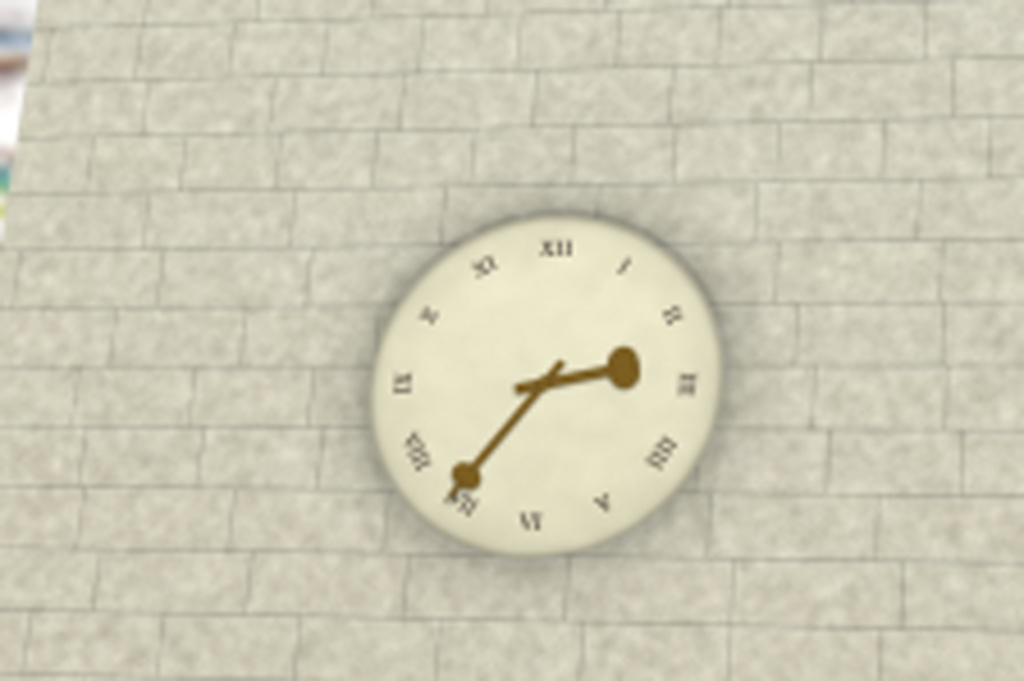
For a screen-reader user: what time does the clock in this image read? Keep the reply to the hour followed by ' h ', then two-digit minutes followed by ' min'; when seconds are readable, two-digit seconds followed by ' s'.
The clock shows 2 h 36 min
